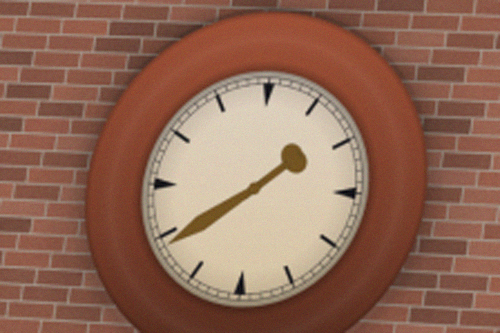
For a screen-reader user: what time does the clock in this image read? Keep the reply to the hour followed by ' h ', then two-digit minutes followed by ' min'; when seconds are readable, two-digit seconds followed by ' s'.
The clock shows 1 h 39 min
